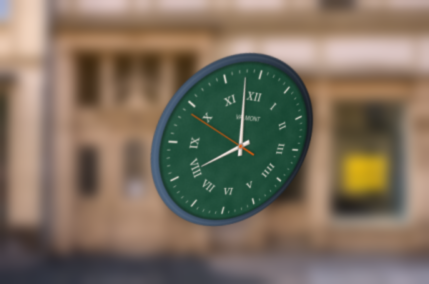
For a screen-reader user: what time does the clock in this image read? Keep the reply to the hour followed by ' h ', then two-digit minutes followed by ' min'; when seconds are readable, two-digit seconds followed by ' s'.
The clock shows 7 h 57 min 49 s
